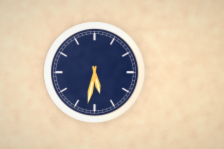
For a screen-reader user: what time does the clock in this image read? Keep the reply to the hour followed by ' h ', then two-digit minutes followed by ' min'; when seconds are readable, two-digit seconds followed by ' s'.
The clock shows 5 h 32 min
